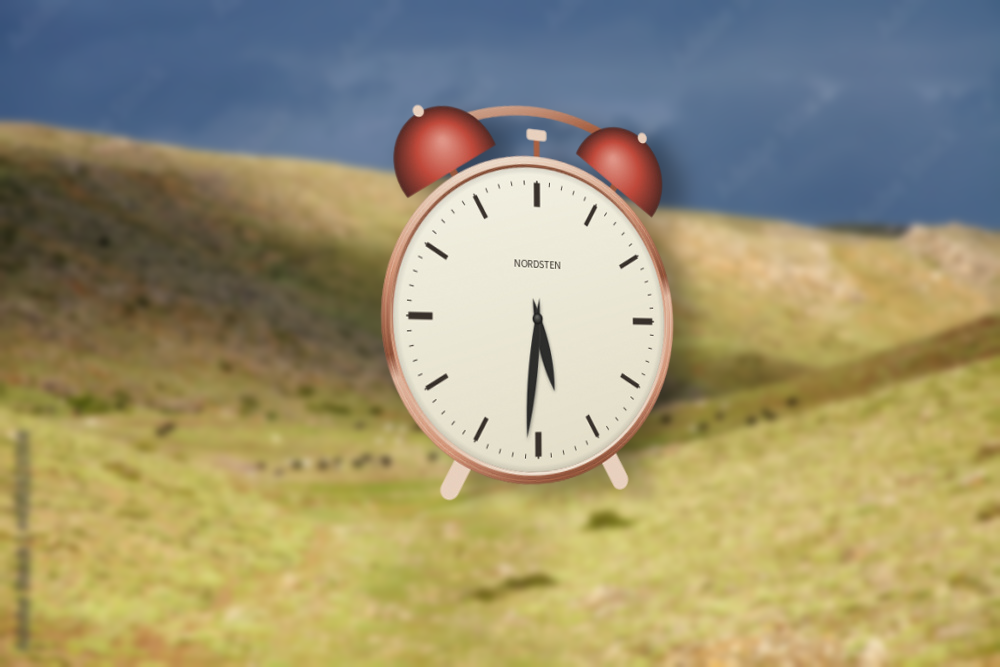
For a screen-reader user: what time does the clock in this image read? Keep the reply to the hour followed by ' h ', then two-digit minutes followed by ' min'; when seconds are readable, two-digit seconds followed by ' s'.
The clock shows 5 h 31 min
